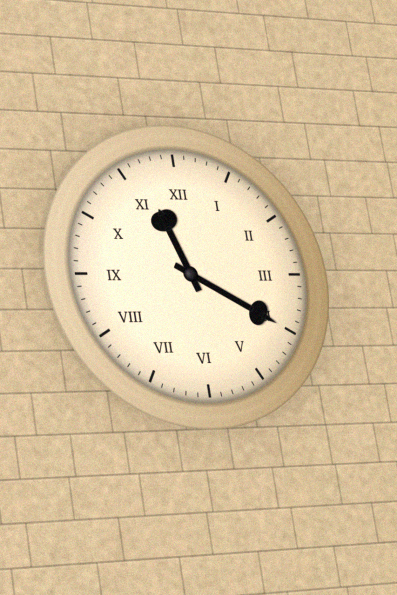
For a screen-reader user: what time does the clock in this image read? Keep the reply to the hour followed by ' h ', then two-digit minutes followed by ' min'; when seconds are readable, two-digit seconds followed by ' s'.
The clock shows 11 h 20 min
